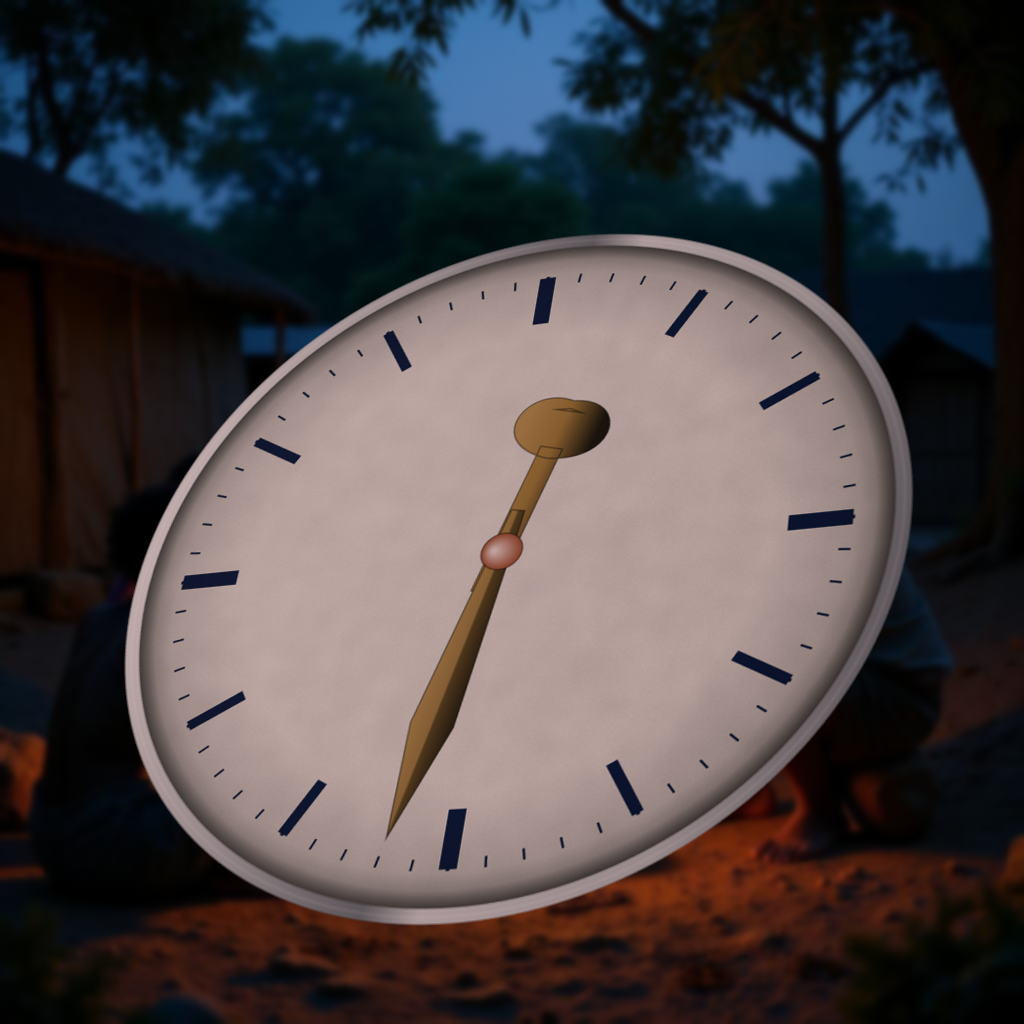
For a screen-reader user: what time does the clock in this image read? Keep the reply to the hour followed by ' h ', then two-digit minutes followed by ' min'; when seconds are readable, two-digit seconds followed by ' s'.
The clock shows 12 h 32 min
